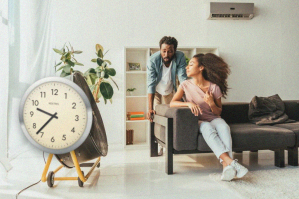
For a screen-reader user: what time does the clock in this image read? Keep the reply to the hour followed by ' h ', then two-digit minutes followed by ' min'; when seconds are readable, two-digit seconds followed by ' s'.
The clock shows 9 h 37 min
